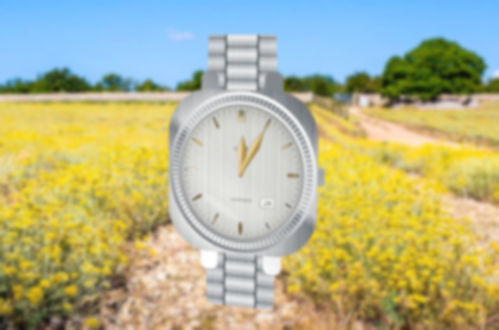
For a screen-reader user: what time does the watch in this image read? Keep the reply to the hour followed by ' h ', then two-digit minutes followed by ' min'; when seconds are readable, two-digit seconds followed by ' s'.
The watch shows 12 h 05 min
